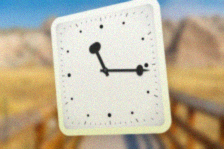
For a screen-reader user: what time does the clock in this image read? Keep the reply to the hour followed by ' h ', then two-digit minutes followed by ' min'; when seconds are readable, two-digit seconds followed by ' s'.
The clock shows 11 h 16 min
